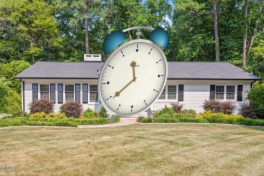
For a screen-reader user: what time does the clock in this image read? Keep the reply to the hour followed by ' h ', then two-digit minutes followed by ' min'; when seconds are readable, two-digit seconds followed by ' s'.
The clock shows 11 h 39 min
